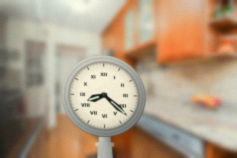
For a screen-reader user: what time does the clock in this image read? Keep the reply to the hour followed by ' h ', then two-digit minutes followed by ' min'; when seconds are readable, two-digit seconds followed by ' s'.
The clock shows 8 h 22 min
